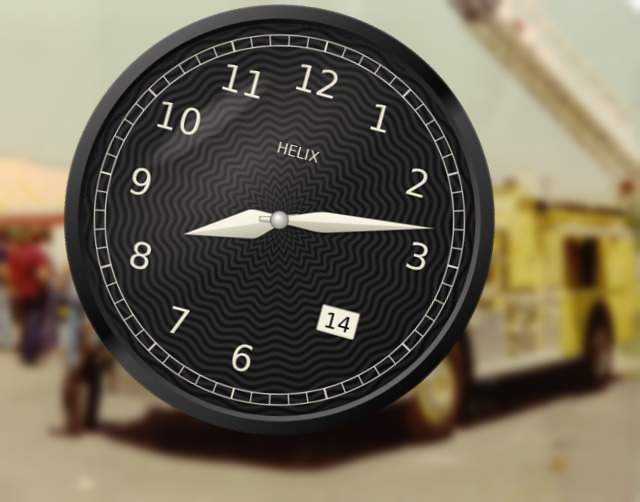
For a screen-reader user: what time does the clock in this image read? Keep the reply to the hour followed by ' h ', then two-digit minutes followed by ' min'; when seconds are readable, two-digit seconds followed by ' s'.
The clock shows 8 h 13 min
